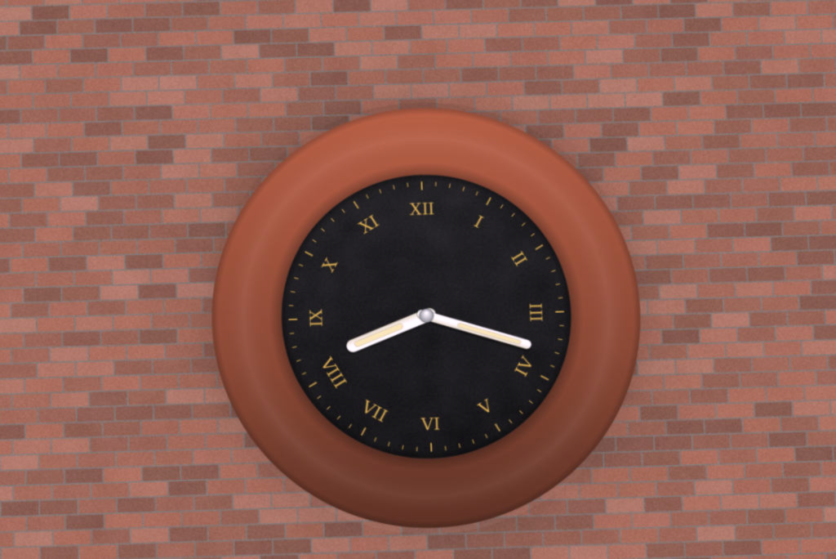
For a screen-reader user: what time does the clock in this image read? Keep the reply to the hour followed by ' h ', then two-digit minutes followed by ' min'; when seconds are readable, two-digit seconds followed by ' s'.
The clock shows 8 h 18 min
